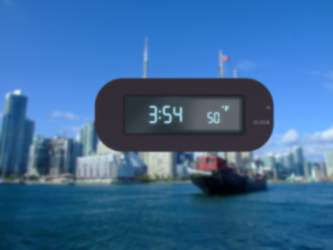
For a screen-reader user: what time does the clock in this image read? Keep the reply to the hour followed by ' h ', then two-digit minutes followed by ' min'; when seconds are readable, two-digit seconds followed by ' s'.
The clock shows 3 h 54 min
